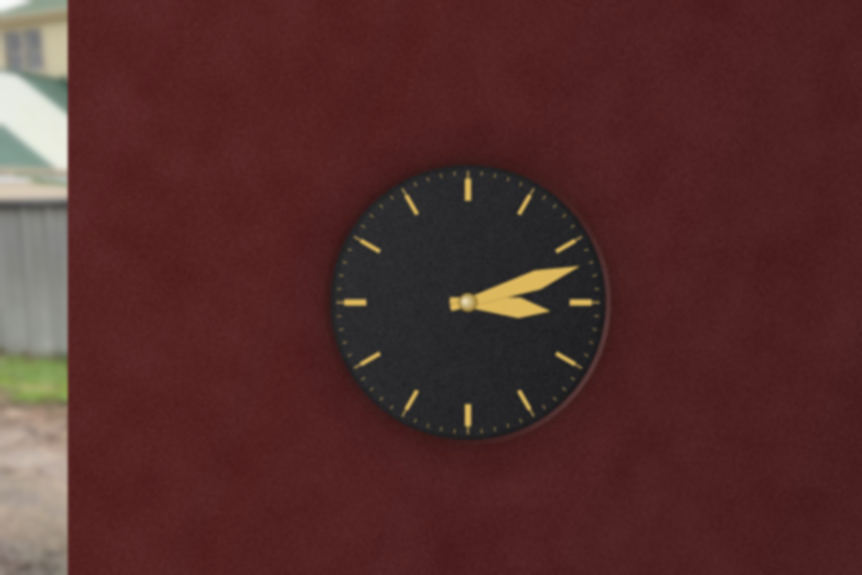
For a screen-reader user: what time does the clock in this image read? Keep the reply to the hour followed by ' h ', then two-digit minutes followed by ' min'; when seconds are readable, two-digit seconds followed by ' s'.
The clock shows 3 h 12 min
